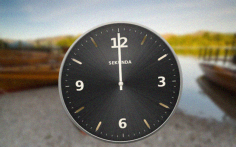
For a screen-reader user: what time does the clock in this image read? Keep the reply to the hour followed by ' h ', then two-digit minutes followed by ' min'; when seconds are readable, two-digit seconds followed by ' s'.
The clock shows 12 h 00 min
